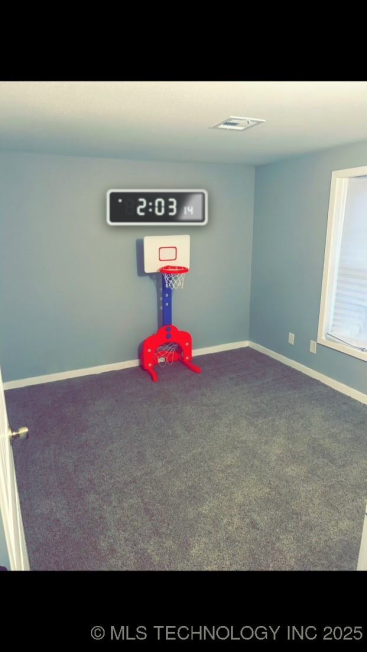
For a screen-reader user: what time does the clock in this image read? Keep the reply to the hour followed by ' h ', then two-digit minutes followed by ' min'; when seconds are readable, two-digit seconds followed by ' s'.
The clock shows 2 h 03 min 14 s
